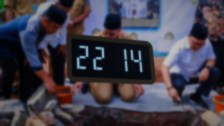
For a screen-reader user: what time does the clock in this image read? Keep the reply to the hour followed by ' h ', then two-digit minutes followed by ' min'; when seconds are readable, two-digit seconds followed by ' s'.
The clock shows 22 h 14 min
